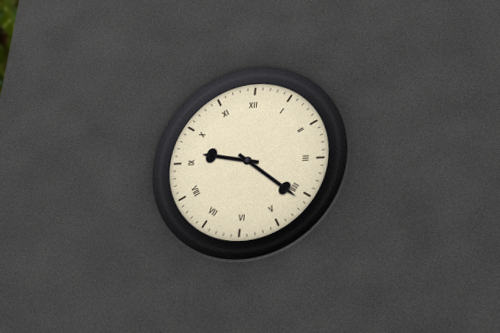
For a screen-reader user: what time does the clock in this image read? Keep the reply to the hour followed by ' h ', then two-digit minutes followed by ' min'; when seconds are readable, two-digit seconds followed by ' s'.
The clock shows 9 h 21 min
